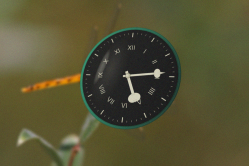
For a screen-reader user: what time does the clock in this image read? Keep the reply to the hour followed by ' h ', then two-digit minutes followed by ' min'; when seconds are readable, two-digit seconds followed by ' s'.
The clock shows 5 h 14 min
